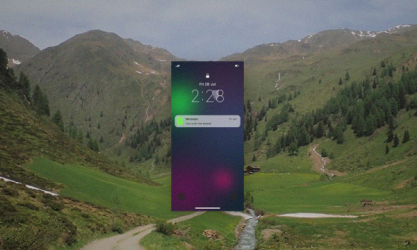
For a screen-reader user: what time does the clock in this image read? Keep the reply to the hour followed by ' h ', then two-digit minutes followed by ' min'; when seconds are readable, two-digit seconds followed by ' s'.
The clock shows 2 h 28 min
